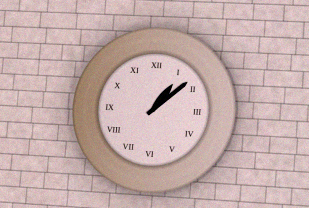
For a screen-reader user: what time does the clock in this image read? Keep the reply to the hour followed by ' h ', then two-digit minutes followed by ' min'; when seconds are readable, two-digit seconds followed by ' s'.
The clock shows 1 h 08 min
